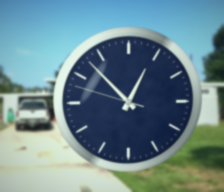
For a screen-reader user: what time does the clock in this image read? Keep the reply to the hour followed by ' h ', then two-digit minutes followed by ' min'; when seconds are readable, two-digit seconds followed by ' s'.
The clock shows 12 h 52 min 48 s
